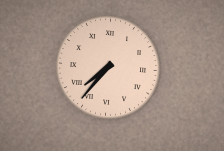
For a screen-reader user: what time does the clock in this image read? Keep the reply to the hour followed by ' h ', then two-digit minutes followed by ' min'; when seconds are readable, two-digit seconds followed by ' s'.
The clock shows 7 h 36 min
